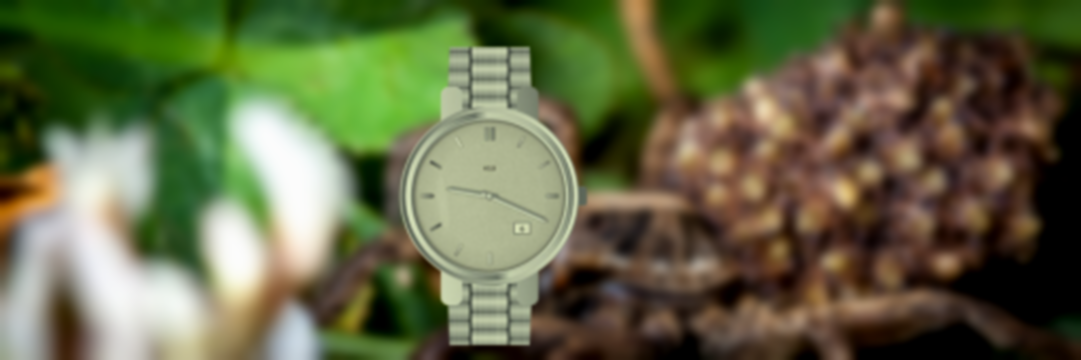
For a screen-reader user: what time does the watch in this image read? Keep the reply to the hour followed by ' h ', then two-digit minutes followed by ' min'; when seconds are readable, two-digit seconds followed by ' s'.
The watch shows 9 h 19 min
